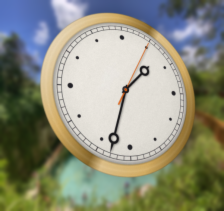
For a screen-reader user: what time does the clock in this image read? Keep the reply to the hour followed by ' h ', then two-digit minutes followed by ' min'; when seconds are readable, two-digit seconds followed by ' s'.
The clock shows 1 h 33 min 05 s
